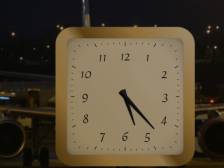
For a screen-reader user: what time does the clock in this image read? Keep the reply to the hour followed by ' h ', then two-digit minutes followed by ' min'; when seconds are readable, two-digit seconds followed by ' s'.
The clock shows 5 h 23 min
